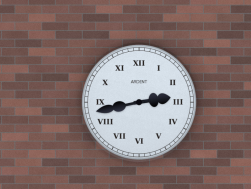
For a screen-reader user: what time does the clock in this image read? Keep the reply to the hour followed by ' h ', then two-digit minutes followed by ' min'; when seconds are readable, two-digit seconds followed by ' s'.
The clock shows 2 h 43 min
